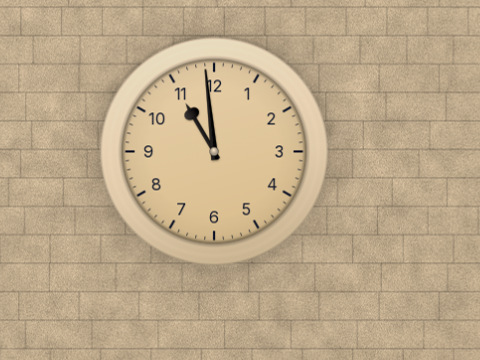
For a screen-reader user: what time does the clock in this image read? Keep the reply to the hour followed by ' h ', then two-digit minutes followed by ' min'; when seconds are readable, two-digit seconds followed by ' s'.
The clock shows 10 h 59 min
